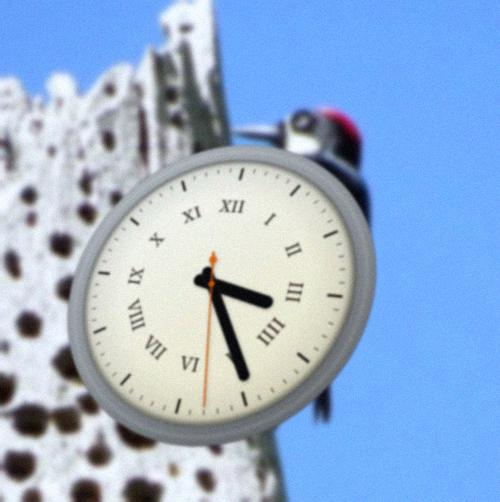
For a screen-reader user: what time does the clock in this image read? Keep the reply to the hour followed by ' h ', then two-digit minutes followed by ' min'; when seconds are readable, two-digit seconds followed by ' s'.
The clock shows 3 h 24 min 28 s
